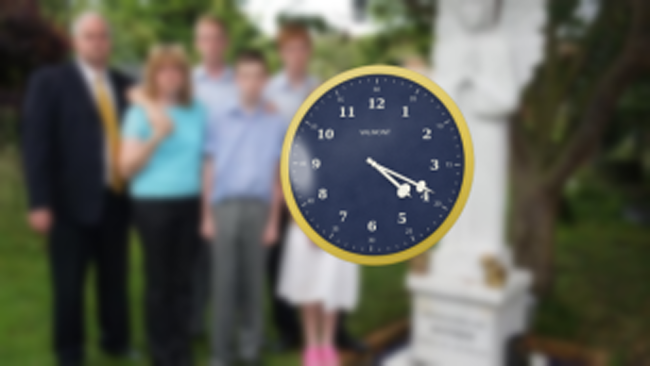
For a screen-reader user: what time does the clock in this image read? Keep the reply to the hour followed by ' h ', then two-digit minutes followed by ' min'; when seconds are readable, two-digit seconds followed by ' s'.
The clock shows 4 h 19 min
